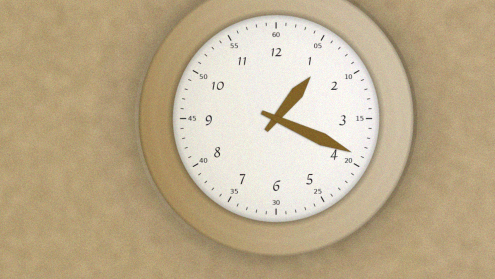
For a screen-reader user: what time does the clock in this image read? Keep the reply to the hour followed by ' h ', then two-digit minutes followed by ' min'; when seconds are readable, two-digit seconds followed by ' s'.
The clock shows 1 h 19 min
